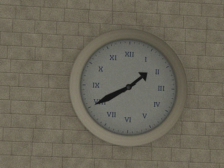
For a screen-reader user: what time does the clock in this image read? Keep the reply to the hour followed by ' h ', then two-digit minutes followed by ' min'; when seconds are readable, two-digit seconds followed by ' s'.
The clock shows 1 h 40 min
